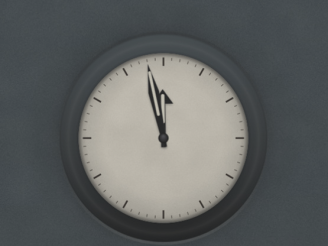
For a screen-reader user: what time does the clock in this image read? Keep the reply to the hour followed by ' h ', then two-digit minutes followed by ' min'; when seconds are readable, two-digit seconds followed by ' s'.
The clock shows 11 h 58 min
